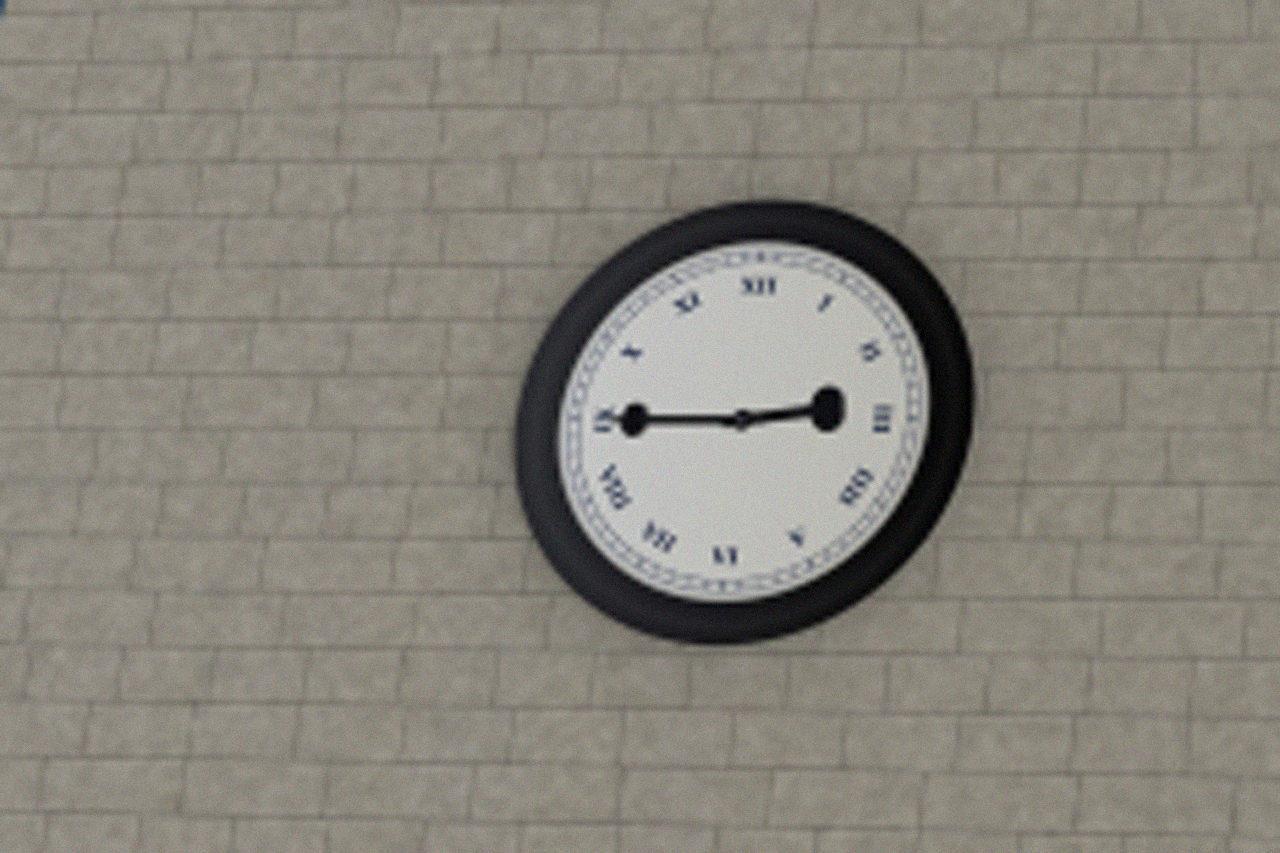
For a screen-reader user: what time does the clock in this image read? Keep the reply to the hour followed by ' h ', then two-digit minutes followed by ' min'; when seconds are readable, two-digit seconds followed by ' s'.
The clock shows 2 h 45 min
